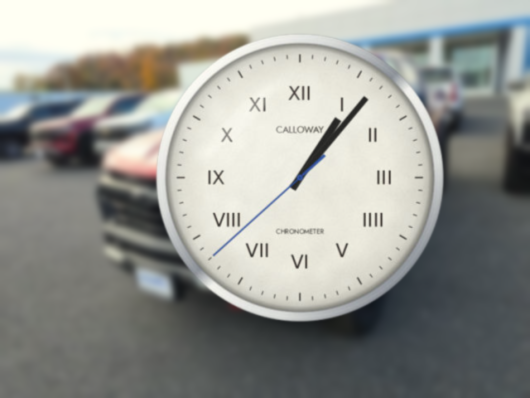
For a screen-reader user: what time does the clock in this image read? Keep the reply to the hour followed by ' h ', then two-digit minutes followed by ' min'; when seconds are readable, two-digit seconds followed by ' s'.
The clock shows 1 h 06 min 38 s
